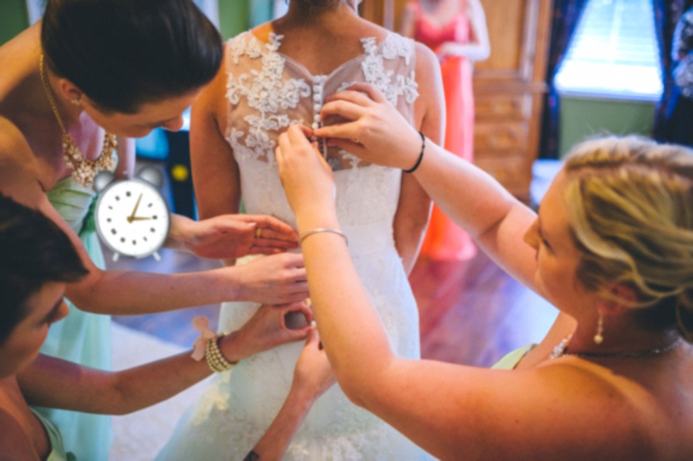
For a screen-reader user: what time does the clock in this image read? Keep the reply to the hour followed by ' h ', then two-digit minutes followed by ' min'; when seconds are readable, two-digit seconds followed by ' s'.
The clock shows 3 h 05 min
